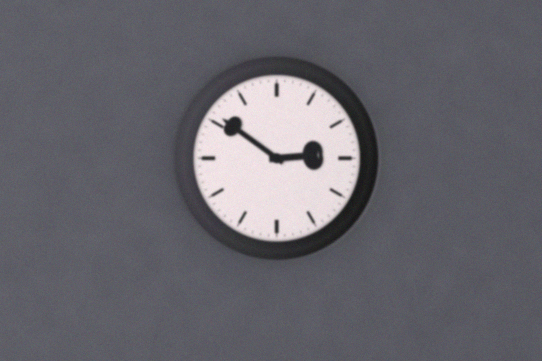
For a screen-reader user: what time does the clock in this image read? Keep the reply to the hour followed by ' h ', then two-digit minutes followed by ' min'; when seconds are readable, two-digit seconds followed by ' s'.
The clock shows 2 h 51 min
